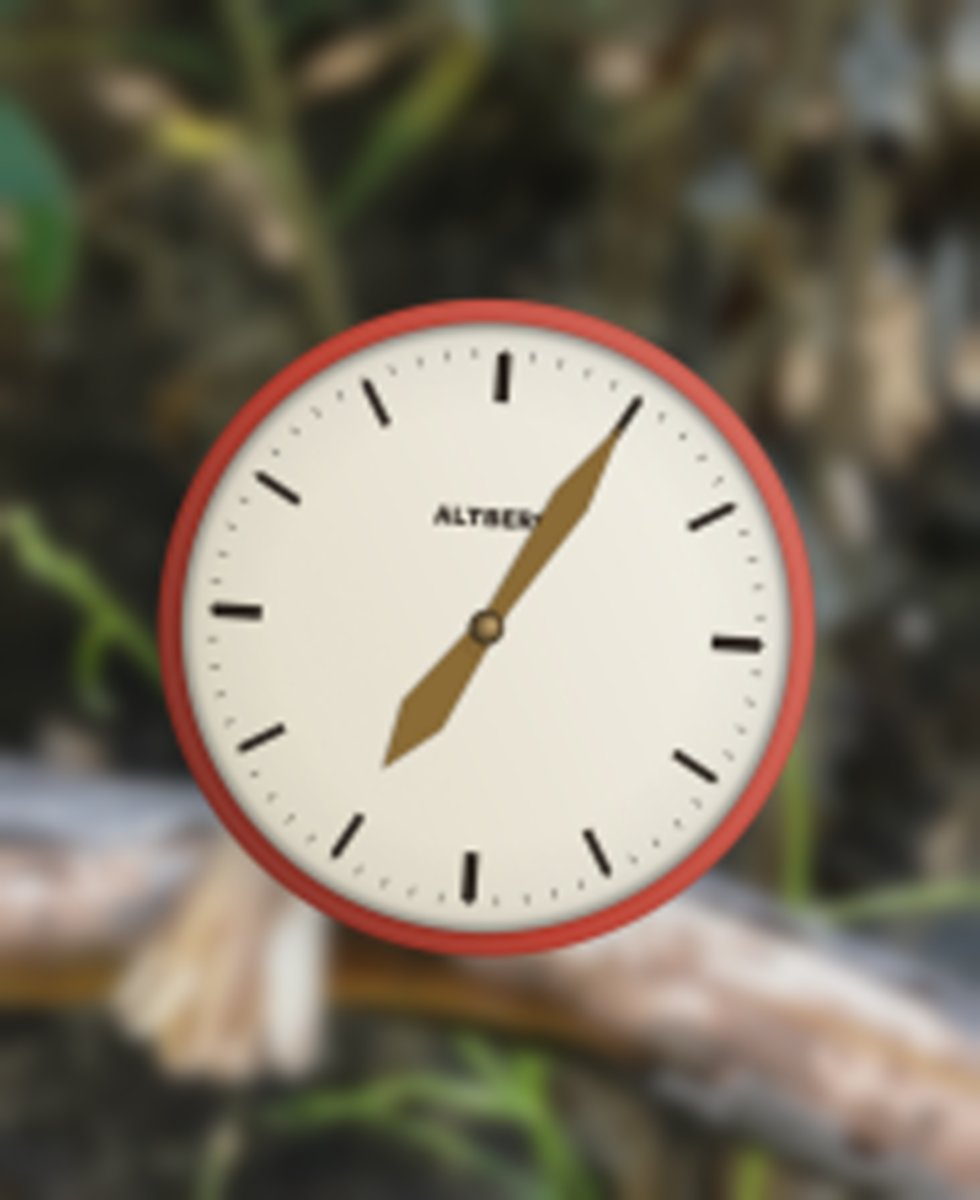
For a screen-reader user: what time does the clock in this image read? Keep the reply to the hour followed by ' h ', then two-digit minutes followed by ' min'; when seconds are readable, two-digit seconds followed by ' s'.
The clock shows 7 h 05 min
